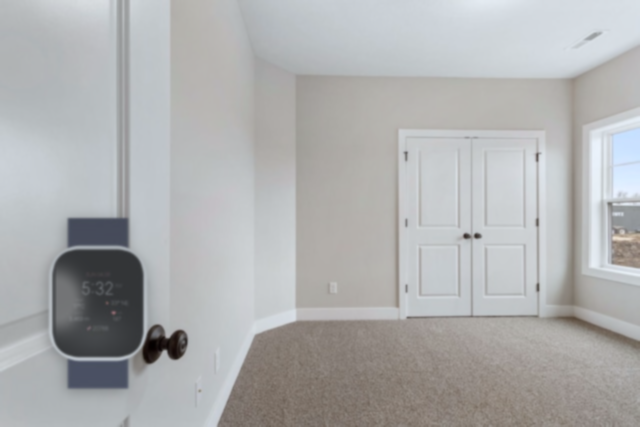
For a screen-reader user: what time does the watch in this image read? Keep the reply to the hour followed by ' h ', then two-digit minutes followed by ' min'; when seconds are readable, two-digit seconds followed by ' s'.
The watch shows 5 h 32 min
